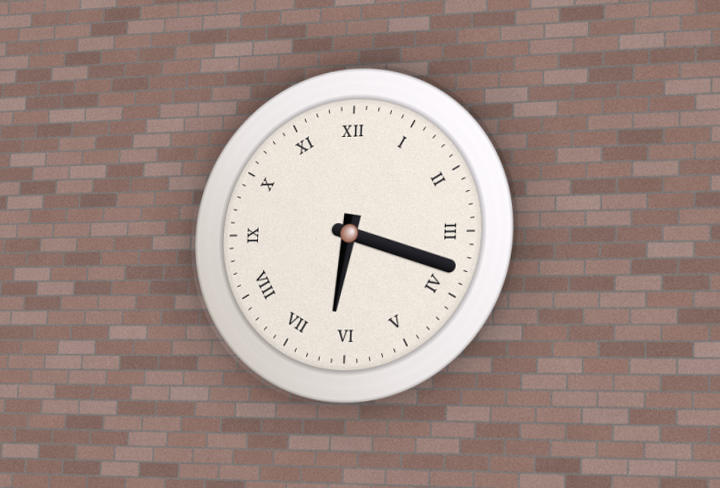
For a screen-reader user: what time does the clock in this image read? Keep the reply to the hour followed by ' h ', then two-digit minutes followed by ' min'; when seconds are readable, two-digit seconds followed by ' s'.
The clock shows 6 h 18 min
